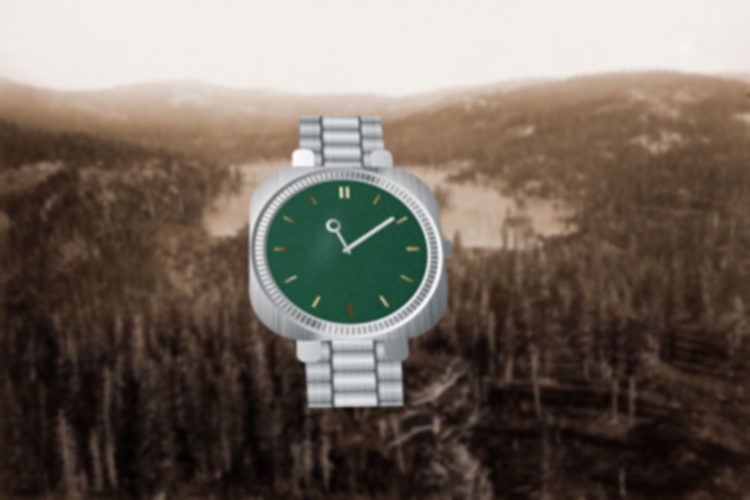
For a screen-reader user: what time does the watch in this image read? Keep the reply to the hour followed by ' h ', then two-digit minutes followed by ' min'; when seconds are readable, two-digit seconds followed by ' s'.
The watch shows 11 h 09 min
